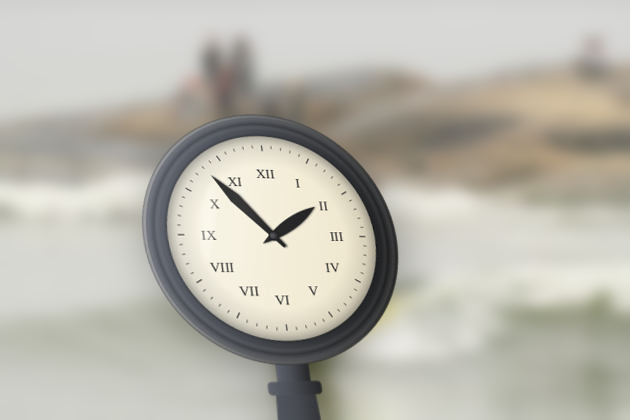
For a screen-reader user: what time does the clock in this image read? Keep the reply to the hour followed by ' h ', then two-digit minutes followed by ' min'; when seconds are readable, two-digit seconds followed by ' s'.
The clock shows 1 h 53 min
